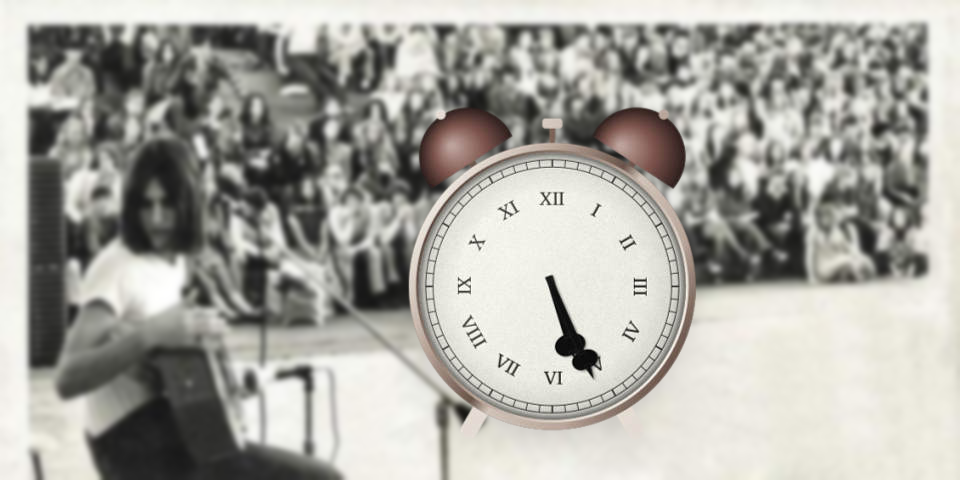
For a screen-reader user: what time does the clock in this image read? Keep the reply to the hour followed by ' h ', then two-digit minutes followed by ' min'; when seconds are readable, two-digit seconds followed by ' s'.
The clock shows 5 h 26 min
